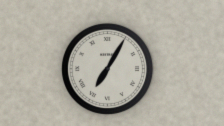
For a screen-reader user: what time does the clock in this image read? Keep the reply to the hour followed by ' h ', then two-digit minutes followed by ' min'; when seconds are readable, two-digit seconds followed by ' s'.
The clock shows 7 h 05 min
